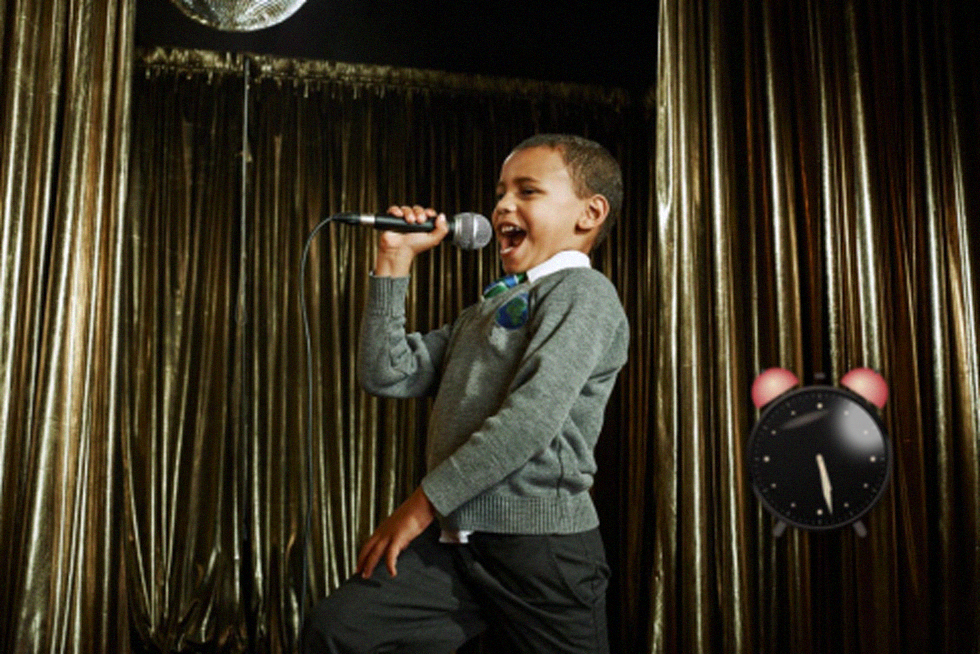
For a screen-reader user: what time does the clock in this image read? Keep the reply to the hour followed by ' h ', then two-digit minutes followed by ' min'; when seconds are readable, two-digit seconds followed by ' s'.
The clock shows 5 h 28 min
